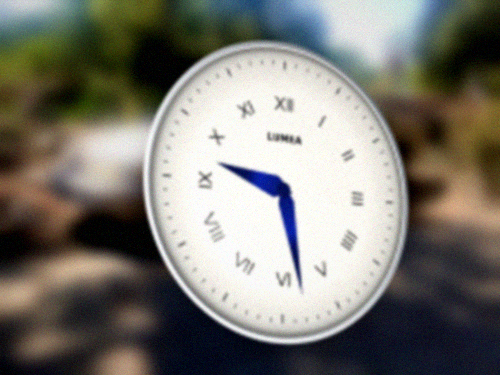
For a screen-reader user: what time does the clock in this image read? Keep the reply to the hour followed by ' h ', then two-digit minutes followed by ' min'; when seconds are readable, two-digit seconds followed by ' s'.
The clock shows 9 h 28 min
